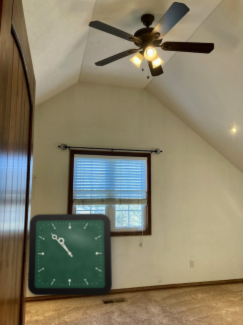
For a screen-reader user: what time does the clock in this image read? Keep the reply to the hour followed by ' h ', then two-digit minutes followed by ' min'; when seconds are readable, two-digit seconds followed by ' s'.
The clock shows 10 h 53 min
